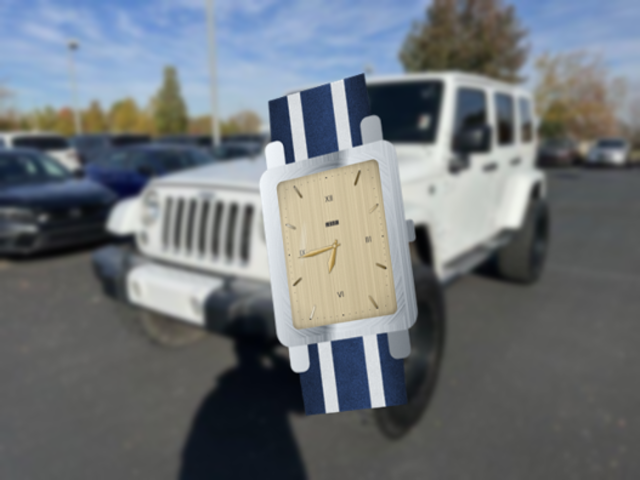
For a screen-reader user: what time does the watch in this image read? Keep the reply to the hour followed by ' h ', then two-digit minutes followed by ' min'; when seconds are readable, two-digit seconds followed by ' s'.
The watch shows 6 h 44 min
